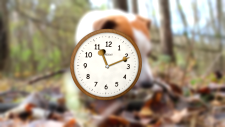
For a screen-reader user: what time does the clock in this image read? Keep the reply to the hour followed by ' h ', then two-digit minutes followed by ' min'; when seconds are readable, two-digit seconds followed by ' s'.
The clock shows 11 h 11 min
